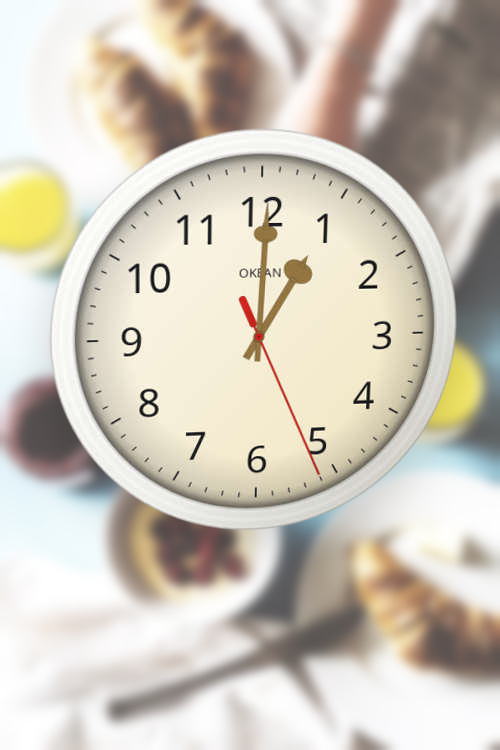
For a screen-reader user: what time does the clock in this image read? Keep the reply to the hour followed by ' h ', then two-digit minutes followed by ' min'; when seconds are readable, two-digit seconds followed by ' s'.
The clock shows 1 h 00 min 26 s
